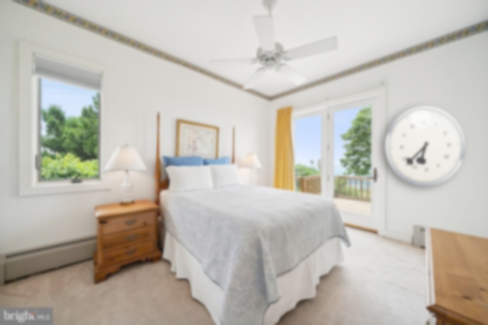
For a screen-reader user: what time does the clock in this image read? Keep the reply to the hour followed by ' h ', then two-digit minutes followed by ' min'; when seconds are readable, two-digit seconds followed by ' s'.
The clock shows 6 h 38 min
